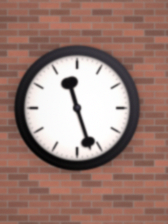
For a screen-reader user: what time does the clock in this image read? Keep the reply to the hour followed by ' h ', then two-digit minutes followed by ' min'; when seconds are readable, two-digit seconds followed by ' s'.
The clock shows 11 h 27 min
